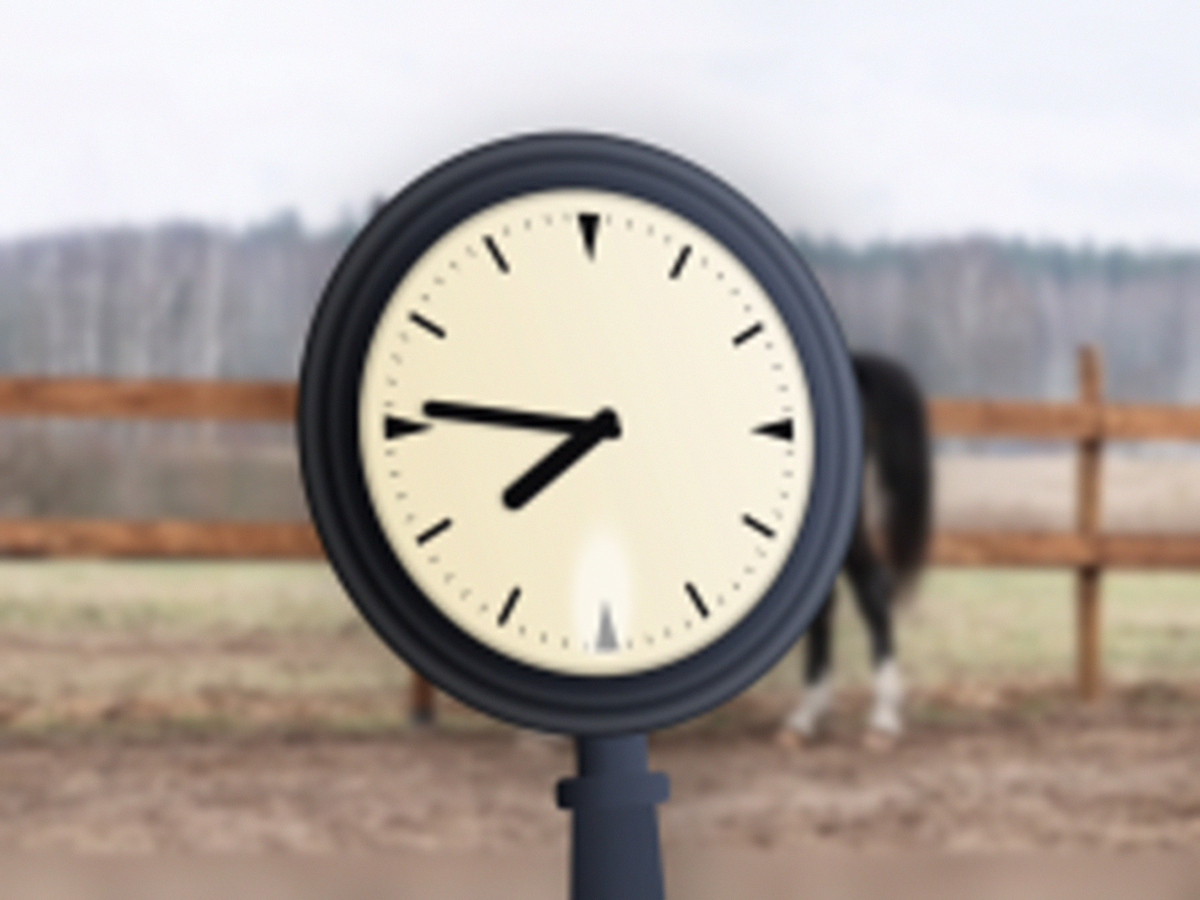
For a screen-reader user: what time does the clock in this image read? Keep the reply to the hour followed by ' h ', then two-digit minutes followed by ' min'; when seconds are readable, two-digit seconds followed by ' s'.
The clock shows 7 h 46 min
